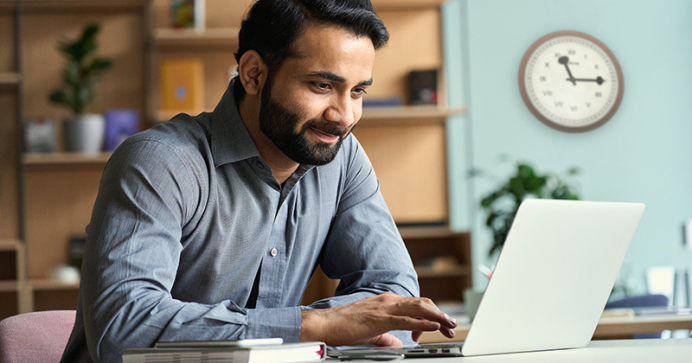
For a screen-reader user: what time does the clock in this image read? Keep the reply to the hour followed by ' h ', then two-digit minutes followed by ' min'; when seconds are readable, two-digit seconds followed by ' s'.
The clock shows 11 h 15 min
